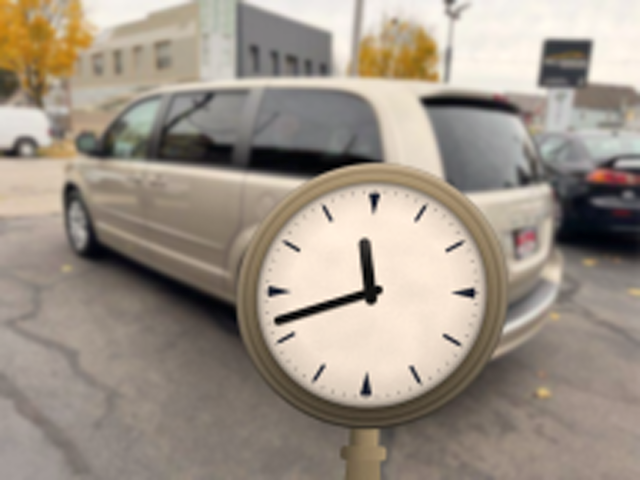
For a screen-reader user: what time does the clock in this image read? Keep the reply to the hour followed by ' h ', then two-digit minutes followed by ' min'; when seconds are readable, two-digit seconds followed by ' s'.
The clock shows 11 h 42 min
